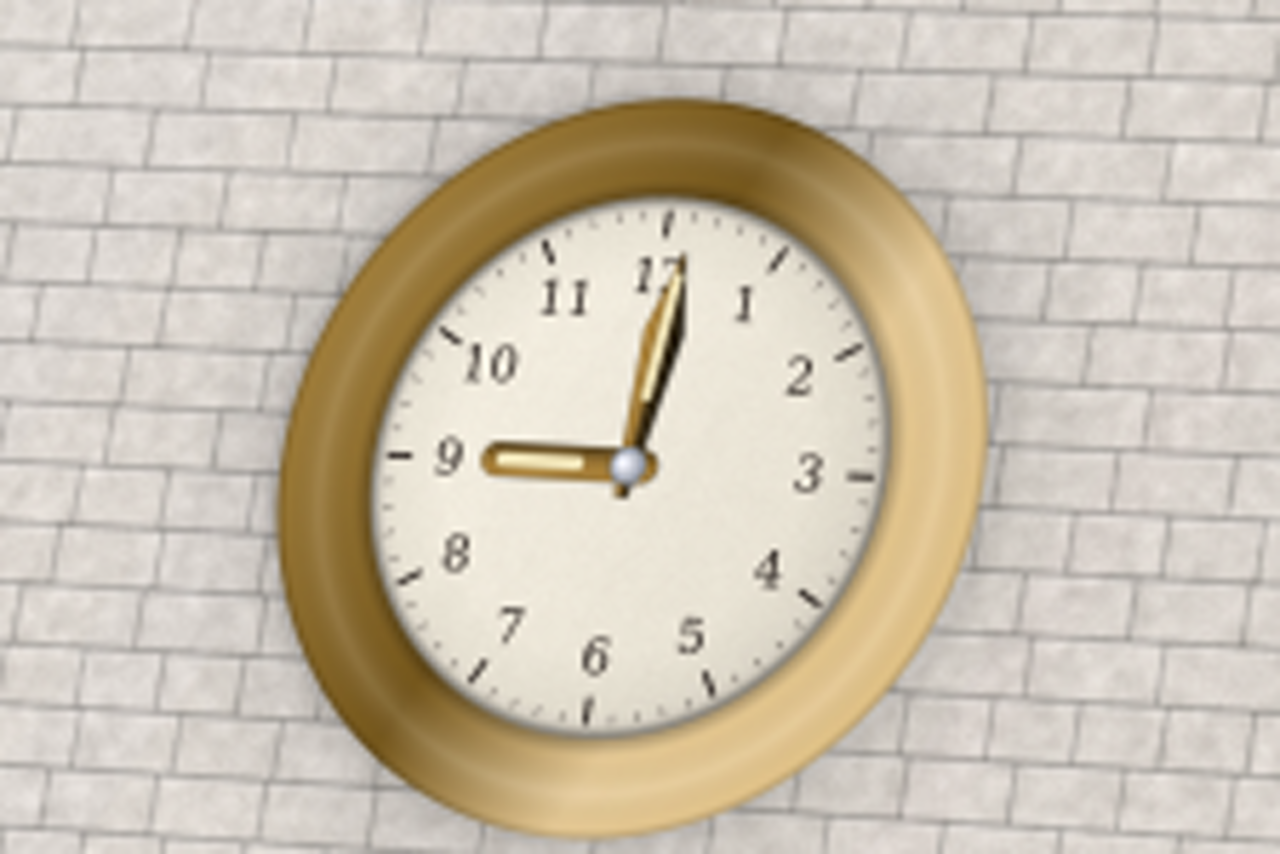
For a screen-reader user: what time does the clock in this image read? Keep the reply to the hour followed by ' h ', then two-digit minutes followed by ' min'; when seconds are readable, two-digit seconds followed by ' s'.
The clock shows 9 h 01 min
